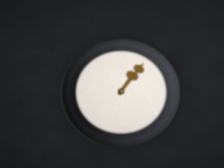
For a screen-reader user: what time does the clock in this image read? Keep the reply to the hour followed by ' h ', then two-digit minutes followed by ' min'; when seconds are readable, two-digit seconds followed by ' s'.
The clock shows 1 h 06 min
